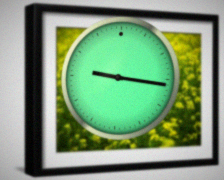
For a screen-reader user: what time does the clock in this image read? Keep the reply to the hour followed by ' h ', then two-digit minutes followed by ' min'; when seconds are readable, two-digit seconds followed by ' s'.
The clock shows 9 h 16 min
